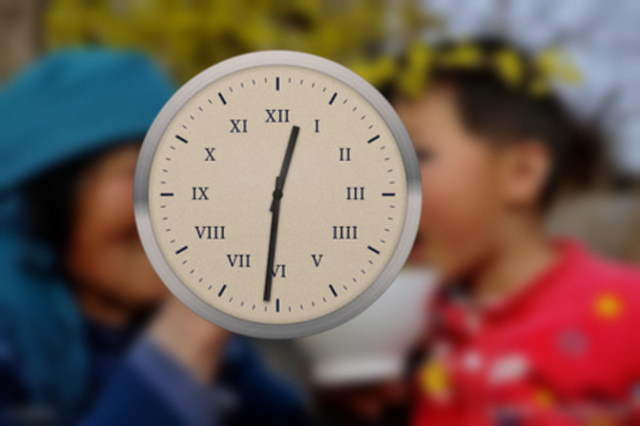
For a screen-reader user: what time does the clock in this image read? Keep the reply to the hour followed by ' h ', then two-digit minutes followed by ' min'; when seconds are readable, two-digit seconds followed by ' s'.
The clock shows 12 h 31 min
